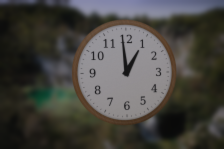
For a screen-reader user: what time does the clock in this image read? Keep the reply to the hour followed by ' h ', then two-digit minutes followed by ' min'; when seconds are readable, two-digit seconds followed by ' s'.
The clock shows 12 h 59 min
